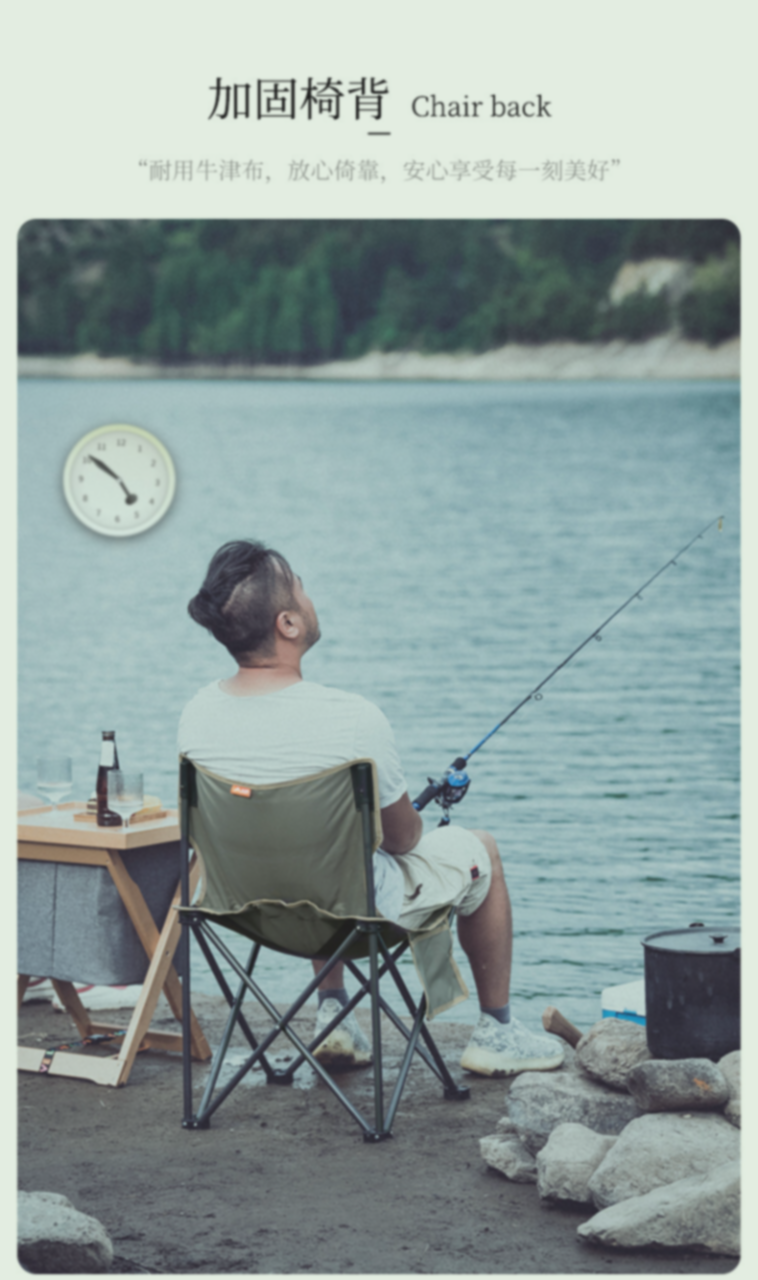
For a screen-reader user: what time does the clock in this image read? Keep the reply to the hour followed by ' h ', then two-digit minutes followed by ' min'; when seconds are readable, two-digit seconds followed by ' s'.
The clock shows 4 h 51 min
